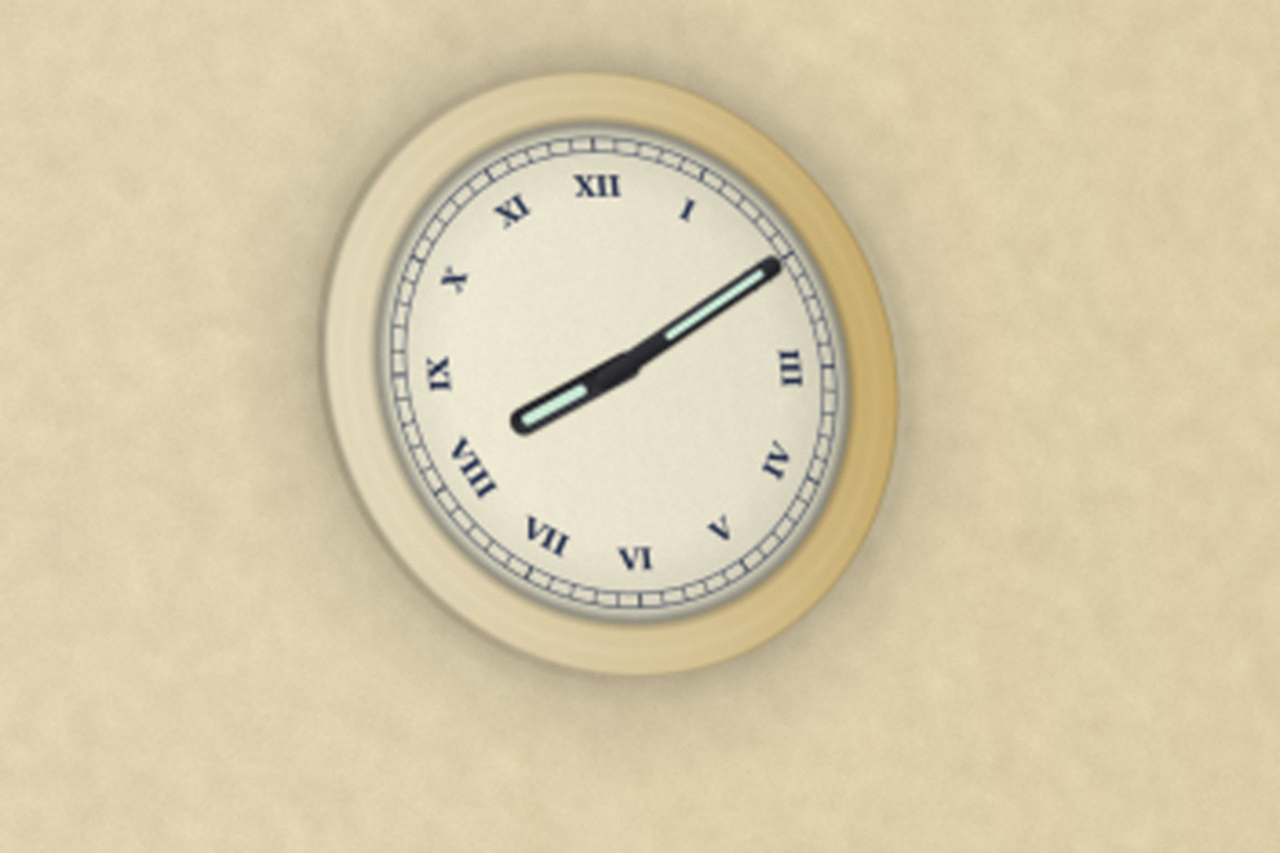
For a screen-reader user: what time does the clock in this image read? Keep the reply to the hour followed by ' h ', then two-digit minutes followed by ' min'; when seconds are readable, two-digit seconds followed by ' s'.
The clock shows 8 h 10 min
